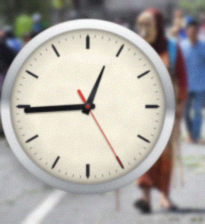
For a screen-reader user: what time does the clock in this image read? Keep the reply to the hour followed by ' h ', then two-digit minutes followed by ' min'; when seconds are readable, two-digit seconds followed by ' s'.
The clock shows 12 h 44 min 25 s
